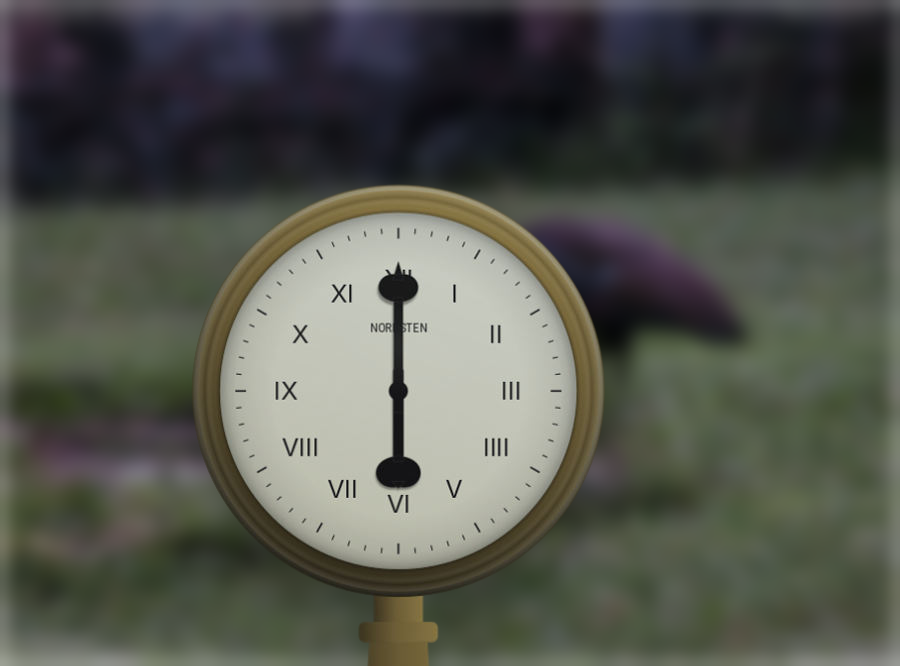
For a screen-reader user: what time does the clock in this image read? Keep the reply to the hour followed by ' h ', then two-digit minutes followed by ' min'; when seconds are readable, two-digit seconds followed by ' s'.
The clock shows 6 h 00 min
